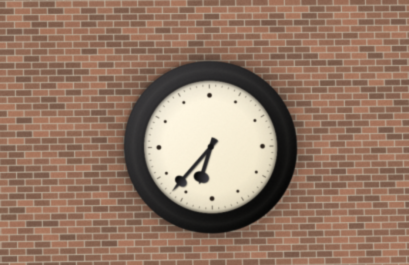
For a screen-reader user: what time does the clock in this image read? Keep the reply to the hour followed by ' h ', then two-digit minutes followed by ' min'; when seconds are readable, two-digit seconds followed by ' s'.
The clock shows 6 h 37 min
